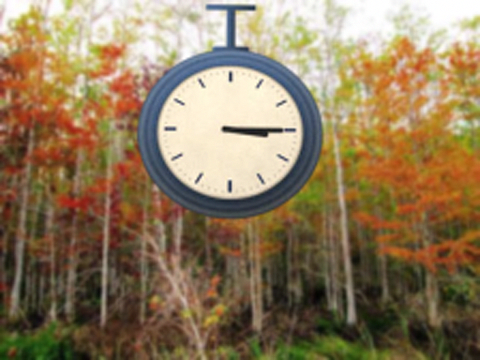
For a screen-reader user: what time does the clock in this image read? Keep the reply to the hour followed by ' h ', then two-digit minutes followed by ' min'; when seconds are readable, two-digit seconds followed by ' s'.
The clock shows 3 h 15 min
